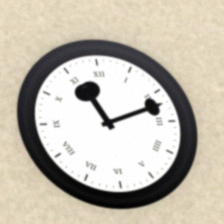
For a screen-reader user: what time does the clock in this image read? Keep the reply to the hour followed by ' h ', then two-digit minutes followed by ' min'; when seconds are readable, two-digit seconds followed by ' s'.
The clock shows 11 h 12 min
